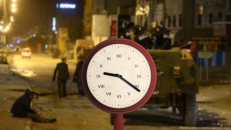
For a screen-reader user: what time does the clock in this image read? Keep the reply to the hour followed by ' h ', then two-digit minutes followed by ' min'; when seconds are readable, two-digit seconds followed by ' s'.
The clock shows 9 h 21 min
